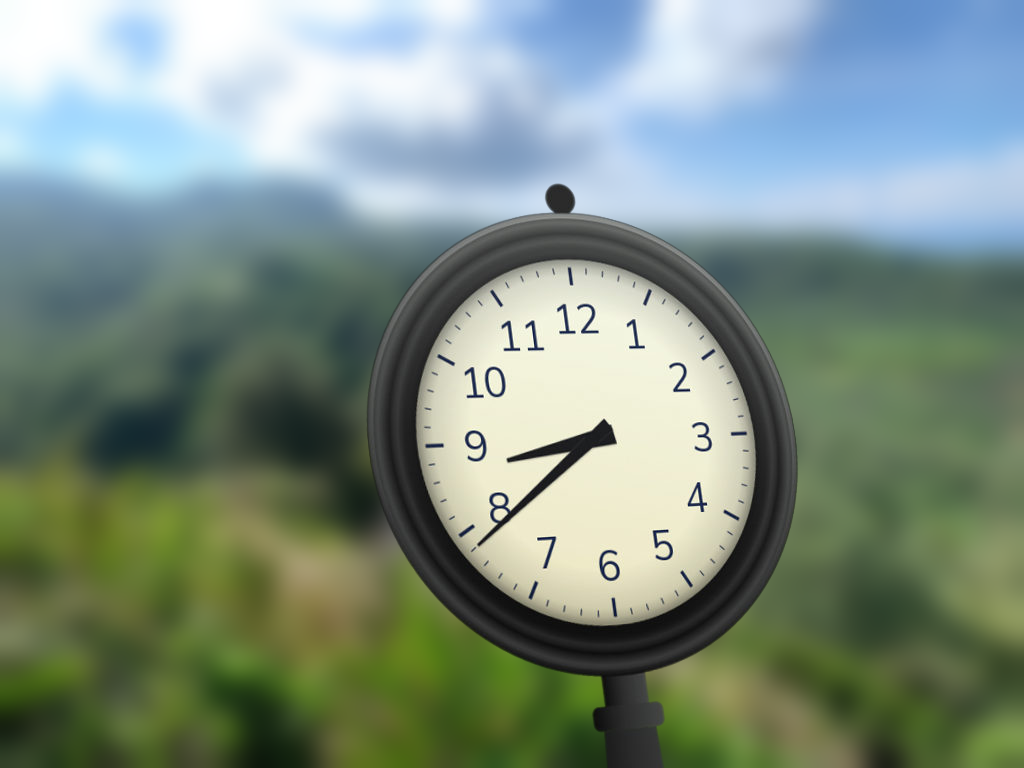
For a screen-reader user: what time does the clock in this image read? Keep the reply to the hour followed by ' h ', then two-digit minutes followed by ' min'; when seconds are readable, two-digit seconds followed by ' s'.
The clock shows 8 h 39 min
